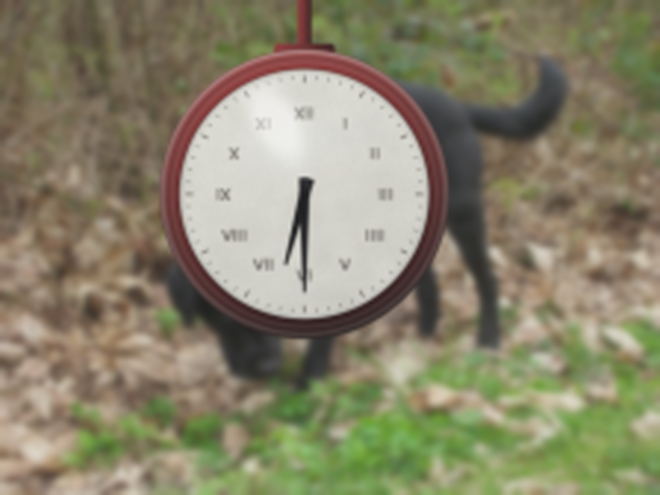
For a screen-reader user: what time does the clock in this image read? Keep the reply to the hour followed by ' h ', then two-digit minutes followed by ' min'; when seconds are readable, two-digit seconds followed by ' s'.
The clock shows 6 h 30 min
